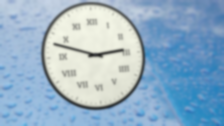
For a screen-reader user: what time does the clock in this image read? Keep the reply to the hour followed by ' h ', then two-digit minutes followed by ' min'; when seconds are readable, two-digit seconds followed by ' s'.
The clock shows 2 h 48 min
